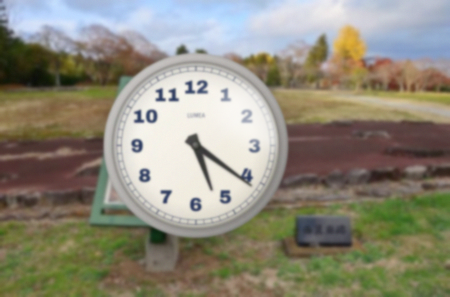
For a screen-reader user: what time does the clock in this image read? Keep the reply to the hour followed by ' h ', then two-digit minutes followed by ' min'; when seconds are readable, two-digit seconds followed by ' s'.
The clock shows 5 h 21 min
